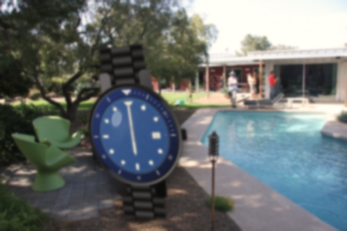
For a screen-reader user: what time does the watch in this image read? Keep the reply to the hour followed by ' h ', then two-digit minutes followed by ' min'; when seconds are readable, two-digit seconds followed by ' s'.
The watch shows 6 h 00 min
